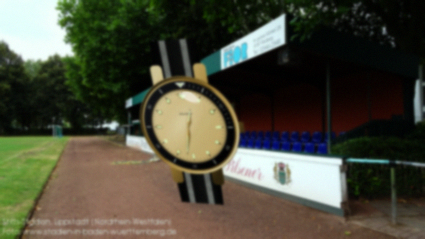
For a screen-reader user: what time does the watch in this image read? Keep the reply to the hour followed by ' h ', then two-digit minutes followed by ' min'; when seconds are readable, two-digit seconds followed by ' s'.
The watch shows 12 h 32 min
